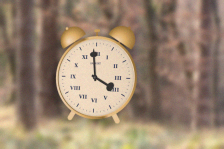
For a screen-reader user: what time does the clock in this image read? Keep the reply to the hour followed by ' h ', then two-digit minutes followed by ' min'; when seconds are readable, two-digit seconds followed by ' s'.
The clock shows 3 h 59 min
